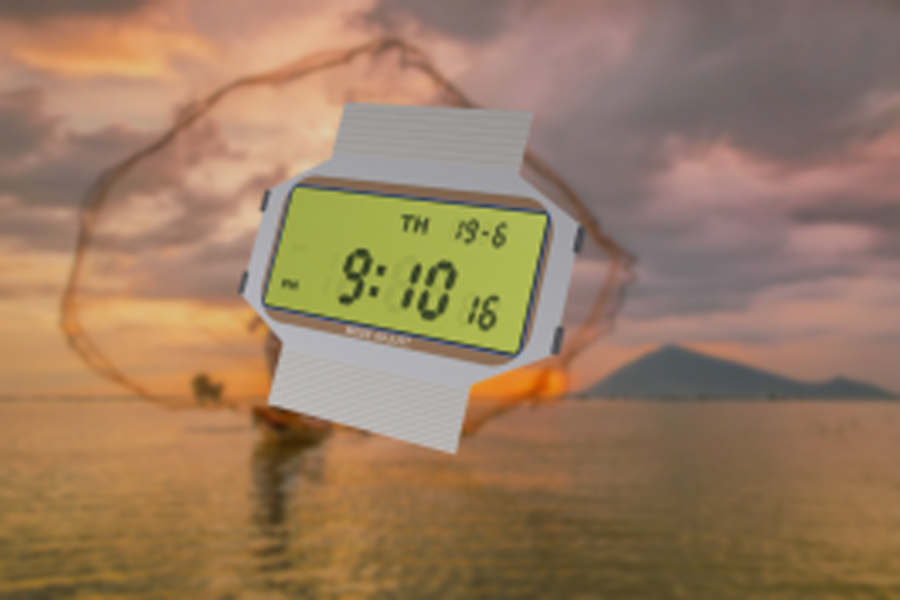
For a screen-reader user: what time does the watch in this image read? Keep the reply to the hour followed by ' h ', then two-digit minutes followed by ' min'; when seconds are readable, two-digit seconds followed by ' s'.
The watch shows 9 h 10 min 16 s
